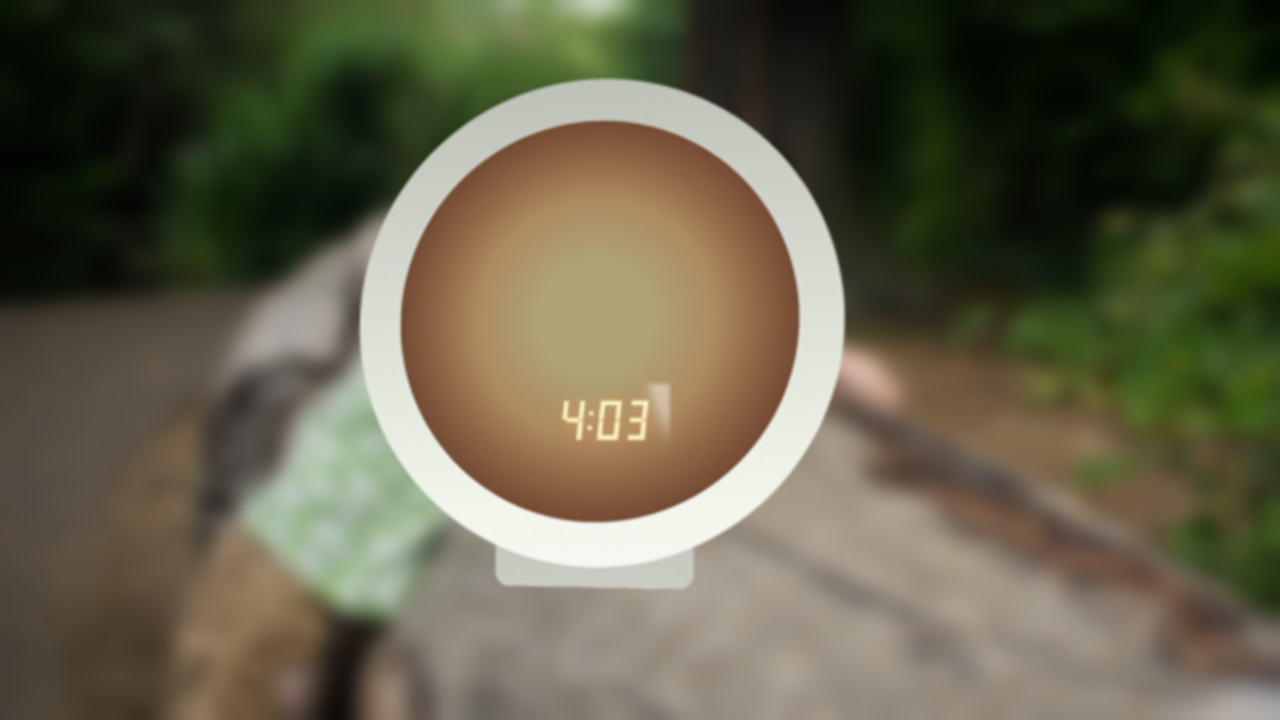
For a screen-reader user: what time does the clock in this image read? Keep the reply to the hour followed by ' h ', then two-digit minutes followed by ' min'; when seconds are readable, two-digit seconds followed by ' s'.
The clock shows 4 h 03 min
